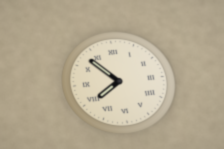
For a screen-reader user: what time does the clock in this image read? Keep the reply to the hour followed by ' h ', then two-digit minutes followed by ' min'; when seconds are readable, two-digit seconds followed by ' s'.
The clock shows 7 h 53 min
